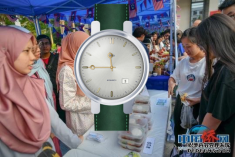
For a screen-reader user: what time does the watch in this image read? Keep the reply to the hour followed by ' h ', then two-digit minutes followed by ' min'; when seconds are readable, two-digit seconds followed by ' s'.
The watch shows 11 h 45 min
